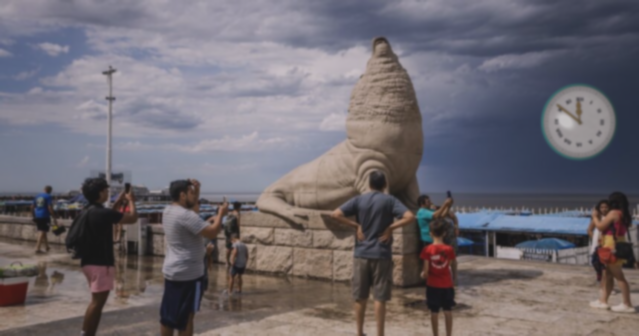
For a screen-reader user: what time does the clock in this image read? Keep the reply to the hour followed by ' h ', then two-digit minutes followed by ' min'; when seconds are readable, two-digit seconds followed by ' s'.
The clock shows 11 h 51 min
